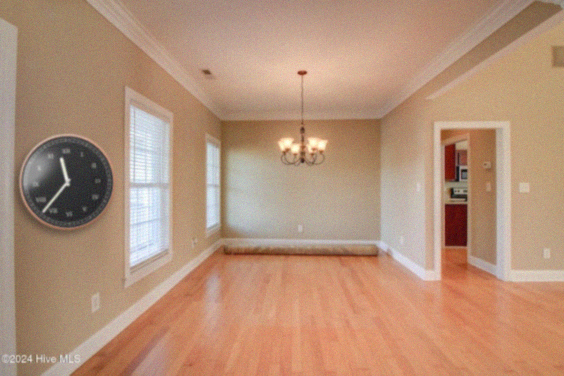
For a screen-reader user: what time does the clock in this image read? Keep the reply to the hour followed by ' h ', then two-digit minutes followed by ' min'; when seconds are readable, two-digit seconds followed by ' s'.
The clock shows 11 h 37 min
